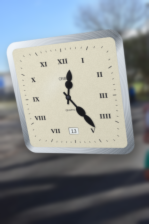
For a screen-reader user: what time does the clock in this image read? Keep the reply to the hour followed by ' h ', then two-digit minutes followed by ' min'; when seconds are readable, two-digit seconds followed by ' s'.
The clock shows 12 h 24 min
